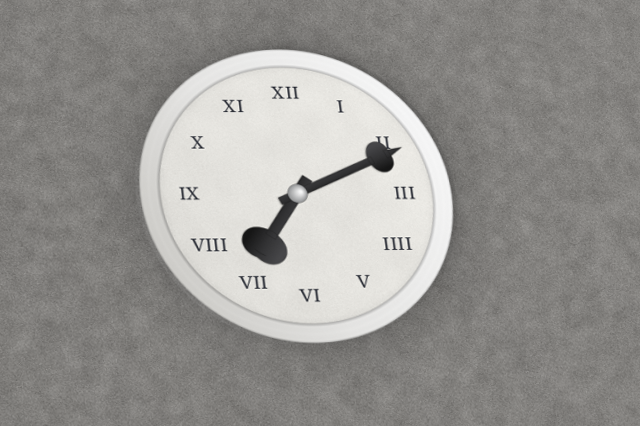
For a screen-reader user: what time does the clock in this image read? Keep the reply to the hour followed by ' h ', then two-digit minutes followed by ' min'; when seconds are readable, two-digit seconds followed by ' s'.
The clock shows 7 h 11 min
